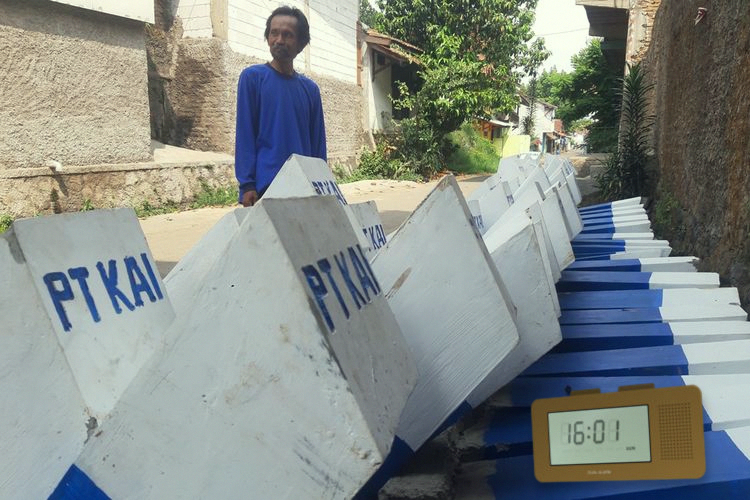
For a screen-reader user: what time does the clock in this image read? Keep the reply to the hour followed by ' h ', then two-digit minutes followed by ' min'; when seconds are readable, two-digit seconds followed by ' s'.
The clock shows 16 h 01 min
